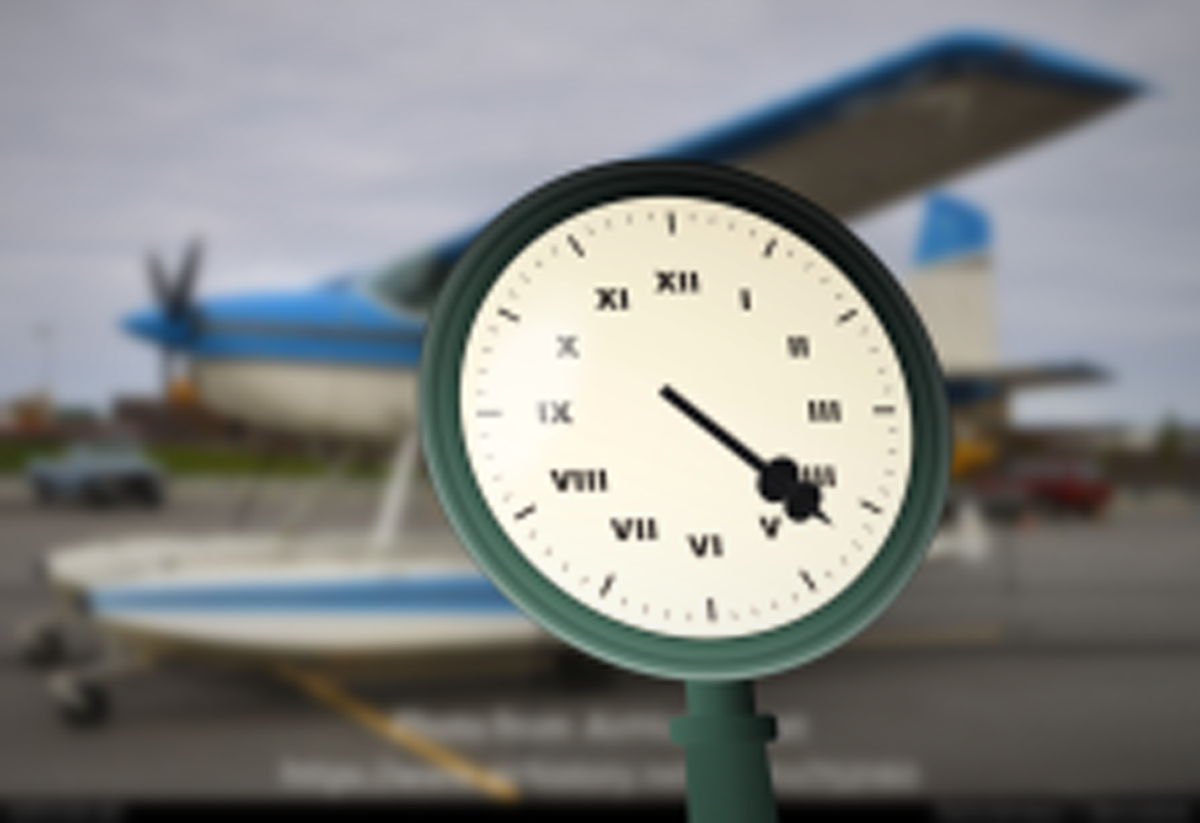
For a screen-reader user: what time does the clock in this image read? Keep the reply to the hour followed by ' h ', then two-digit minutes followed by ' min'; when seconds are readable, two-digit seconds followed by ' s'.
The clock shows 4 h 22 min
